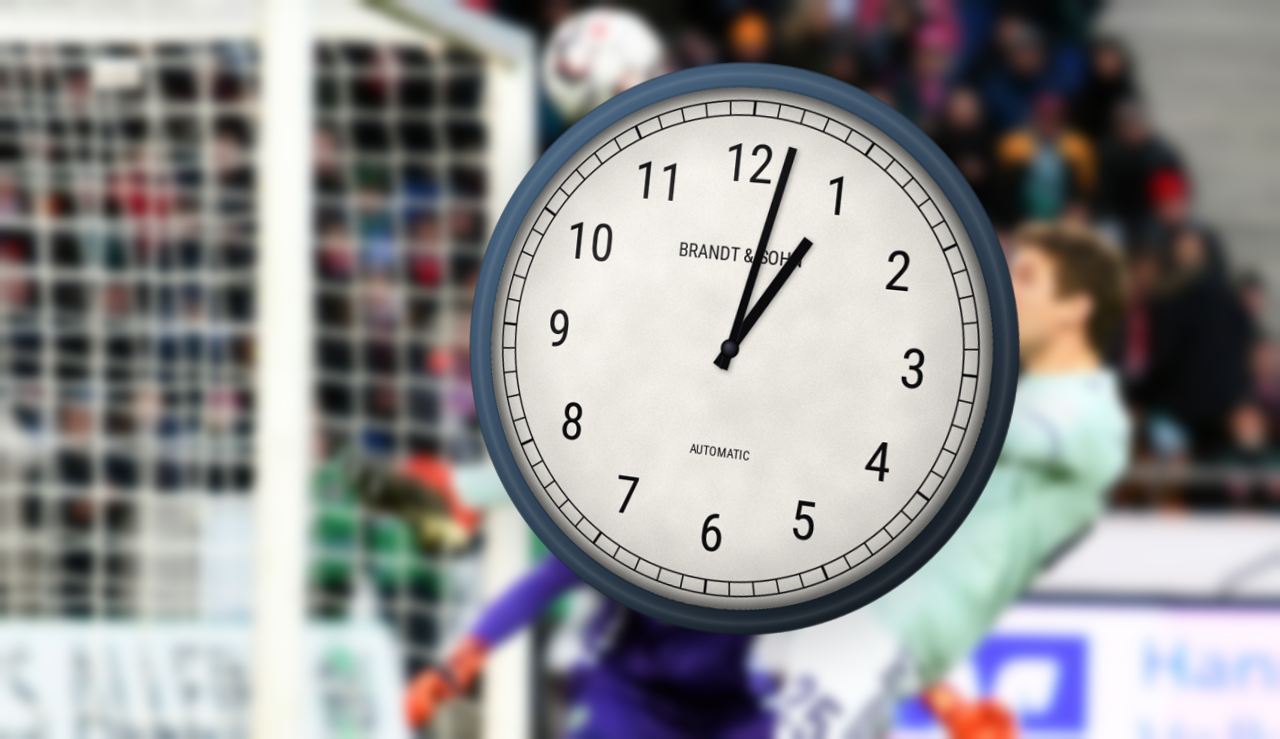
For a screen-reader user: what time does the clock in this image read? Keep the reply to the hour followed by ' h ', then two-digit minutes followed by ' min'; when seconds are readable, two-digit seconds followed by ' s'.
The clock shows 1 h 02 min
